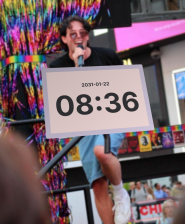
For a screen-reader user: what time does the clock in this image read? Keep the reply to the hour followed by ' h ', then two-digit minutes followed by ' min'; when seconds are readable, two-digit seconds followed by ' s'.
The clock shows 8 h 36 min
